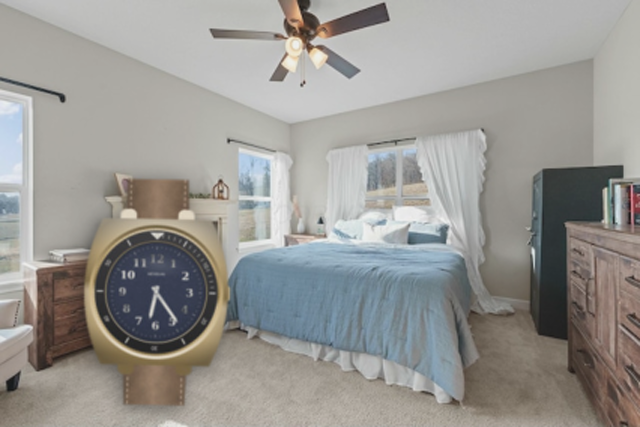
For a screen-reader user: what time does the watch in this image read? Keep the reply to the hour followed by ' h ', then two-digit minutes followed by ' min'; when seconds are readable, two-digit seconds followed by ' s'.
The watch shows 6 h 24 min
